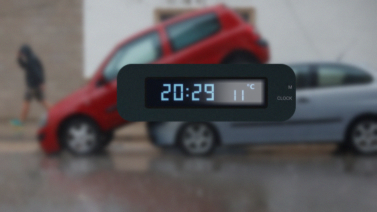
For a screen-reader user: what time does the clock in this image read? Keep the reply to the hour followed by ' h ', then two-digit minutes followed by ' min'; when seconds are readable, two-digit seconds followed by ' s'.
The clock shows 20 h 29 min
